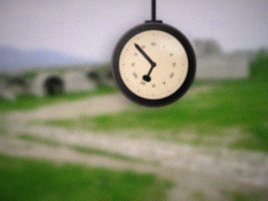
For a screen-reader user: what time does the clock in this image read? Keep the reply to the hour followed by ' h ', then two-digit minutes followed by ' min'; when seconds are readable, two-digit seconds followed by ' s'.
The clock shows 6 h 53 min
